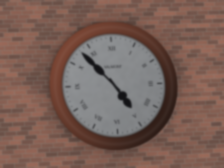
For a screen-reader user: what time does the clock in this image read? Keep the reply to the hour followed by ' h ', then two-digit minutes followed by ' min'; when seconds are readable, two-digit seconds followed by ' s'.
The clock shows 4 h 53 min
